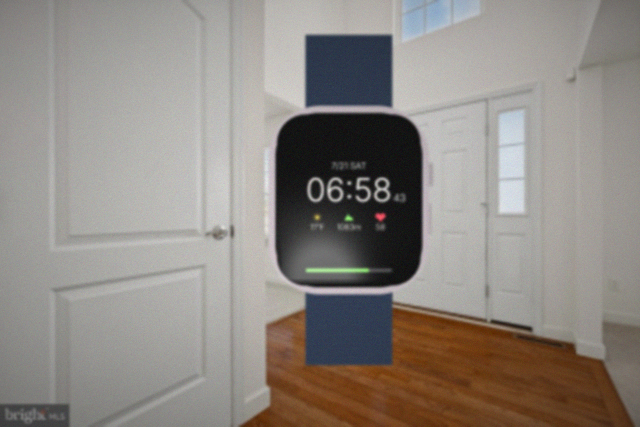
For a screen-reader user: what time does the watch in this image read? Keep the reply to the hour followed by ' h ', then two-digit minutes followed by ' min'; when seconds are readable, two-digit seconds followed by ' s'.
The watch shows 6 h 58 min
